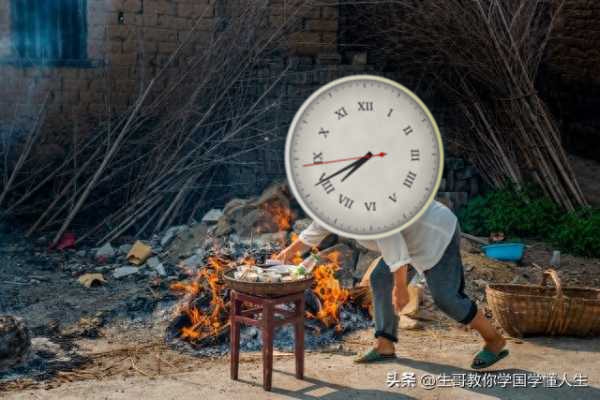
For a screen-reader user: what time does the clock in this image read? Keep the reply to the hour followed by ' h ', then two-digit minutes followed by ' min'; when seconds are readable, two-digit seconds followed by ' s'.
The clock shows 7 h 40 min 44 s
